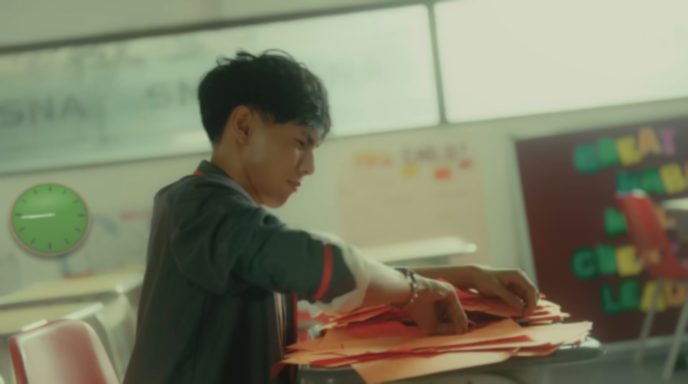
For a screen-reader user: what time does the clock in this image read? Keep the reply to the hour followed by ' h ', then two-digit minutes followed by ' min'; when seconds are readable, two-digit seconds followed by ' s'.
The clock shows 8 h 44 min
